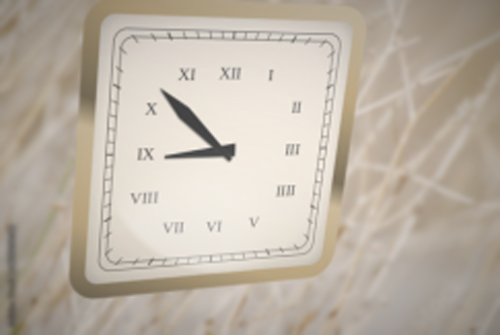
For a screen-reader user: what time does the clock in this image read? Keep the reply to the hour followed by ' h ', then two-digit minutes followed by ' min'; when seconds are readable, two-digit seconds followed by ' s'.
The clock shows 8 h 52 min
